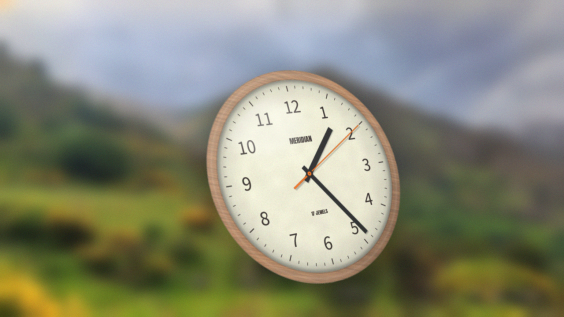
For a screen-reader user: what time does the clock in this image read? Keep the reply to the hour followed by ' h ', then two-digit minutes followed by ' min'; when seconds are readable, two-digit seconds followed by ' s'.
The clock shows 1 h 24 min 10 s
